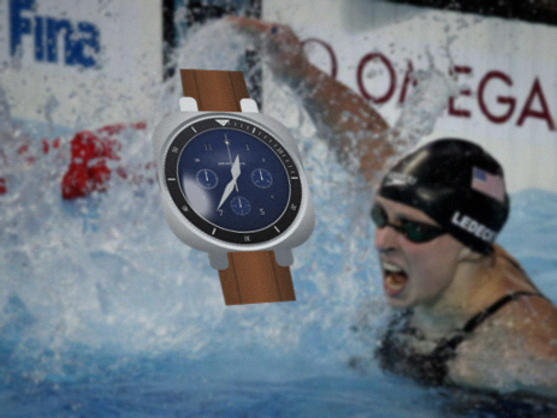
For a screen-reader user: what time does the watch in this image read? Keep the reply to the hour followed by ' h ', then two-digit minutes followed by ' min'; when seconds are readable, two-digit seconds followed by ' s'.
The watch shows 12 h 36 min
